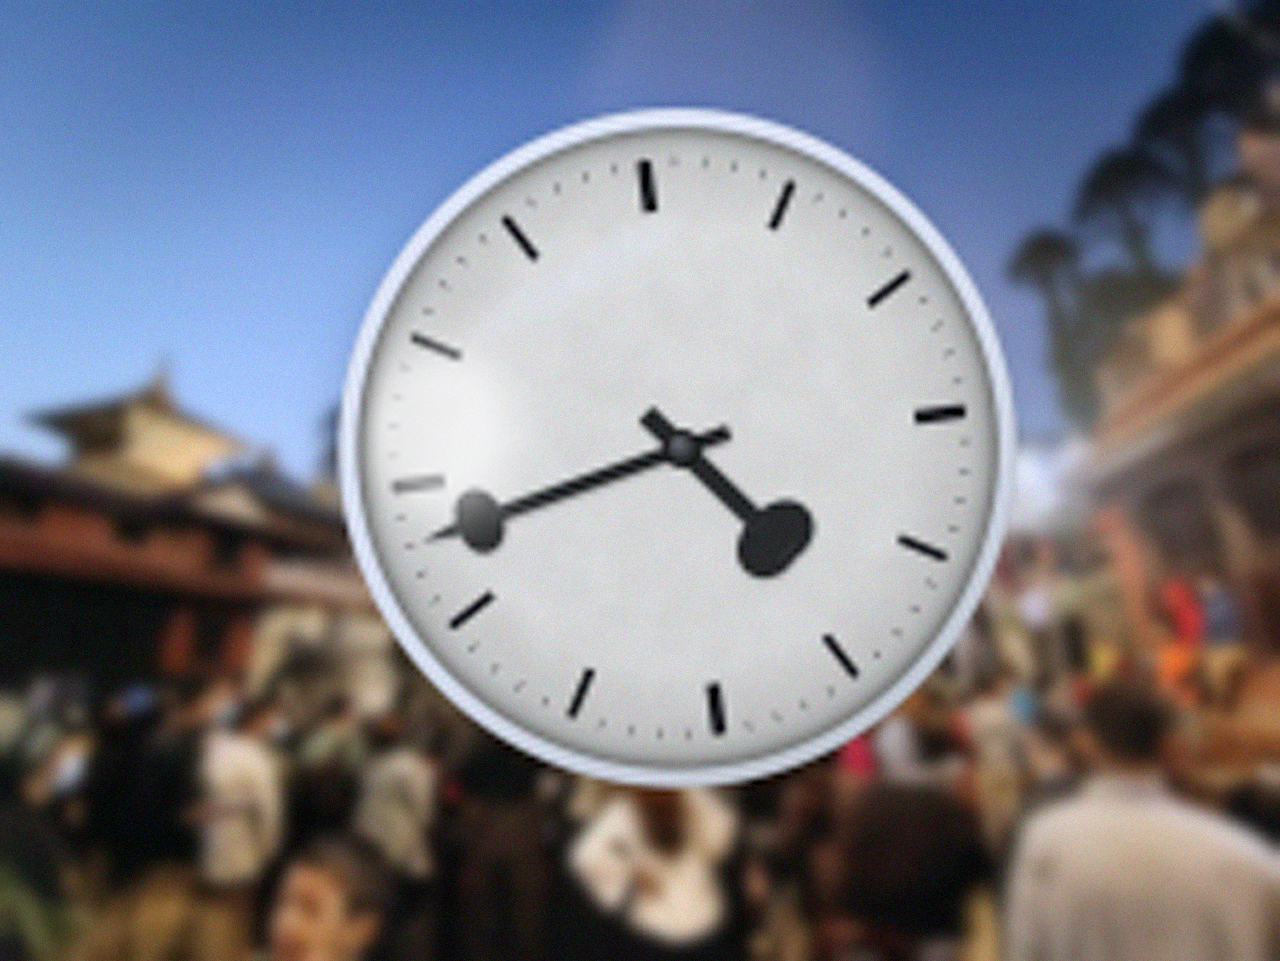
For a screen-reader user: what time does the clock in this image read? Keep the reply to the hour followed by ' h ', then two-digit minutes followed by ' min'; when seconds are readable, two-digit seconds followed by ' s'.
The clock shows 4 h 43 min
